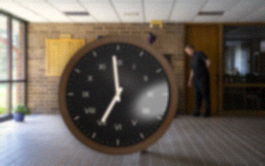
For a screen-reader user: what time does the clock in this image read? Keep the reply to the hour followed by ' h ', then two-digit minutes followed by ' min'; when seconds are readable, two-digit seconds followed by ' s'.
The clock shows 6 h 59 min
